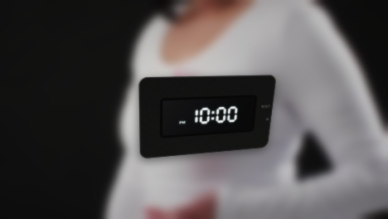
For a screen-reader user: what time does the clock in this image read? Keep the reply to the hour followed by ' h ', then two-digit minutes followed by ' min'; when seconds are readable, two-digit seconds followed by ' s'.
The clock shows 10 h 00 min
